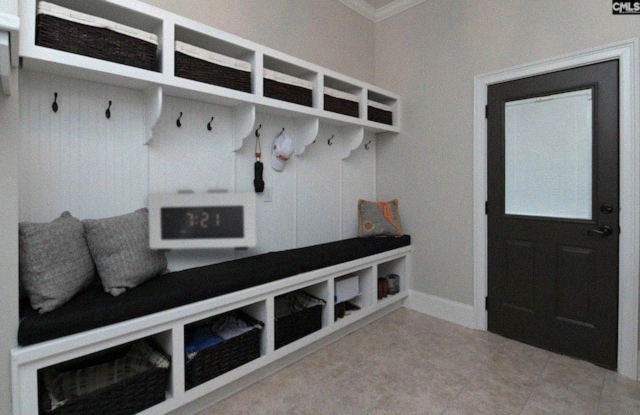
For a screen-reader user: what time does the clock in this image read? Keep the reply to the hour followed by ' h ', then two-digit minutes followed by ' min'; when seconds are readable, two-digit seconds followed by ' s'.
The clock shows 7 h 21 min
